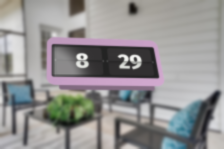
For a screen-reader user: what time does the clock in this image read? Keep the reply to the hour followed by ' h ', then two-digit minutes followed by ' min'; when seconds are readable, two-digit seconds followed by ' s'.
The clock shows 8 h 29 min
